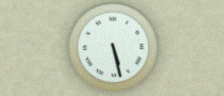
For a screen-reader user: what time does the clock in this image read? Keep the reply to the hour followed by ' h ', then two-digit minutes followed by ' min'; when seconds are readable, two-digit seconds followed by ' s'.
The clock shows 5 h 28 min
